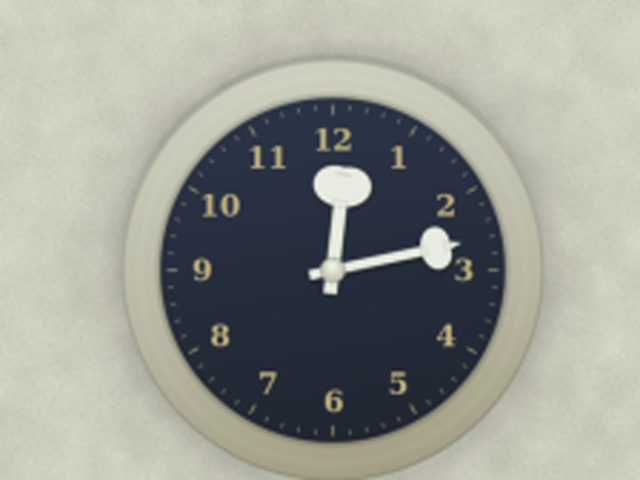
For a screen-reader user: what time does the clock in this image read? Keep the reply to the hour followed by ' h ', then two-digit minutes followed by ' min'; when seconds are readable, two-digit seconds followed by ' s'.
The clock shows 12 h 13 min
